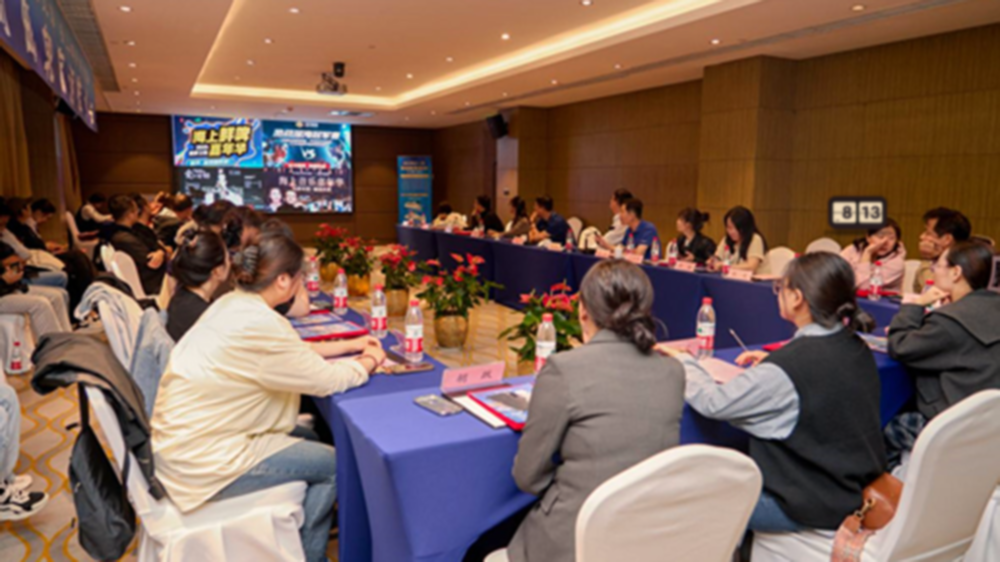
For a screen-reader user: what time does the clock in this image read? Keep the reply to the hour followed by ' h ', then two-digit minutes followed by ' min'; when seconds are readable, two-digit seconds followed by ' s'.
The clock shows 8 h 13 min
